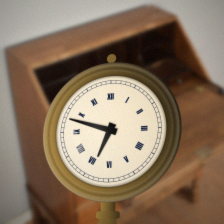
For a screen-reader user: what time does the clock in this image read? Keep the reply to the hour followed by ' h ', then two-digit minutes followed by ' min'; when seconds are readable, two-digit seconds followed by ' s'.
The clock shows 6 h 48 min
